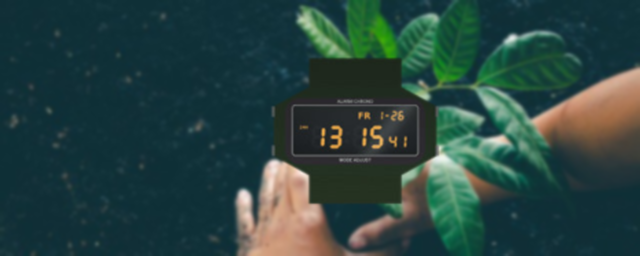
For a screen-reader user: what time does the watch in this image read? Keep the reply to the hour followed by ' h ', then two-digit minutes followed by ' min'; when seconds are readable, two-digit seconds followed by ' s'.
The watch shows 13 h 15 min 41 s
